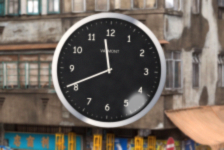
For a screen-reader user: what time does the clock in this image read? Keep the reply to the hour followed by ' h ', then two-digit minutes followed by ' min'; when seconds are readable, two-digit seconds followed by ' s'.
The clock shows 11 h 41 min
